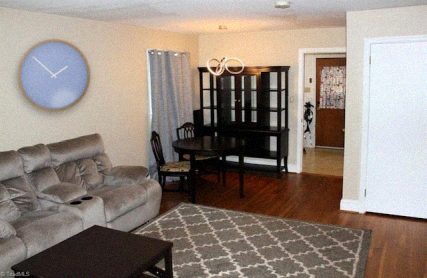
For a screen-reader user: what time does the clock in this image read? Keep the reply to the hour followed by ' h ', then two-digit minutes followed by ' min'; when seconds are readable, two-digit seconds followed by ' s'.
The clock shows 1 h 52 min
